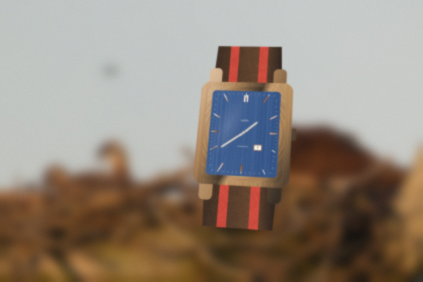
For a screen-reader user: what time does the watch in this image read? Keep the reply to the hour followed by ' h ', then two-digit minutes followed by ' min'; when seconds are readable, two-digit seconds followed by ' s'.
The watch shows 1 h 39 min
